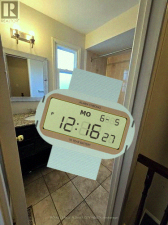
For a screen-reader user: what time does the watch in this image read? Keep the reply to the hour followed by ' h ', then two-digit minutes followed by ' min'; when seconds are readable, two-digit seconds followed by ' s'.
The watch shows 12 h 16 min 27 s
